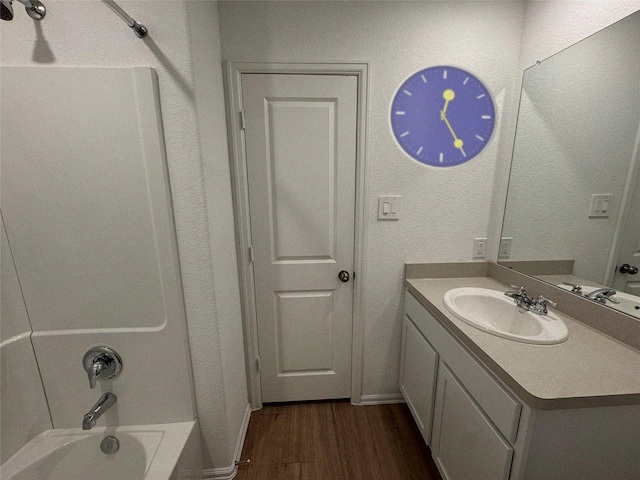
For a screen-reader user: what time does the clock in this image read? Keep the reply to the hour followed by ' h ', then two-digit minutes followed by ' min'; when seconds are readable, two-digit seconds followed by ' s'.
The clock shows 12 h 25 min
